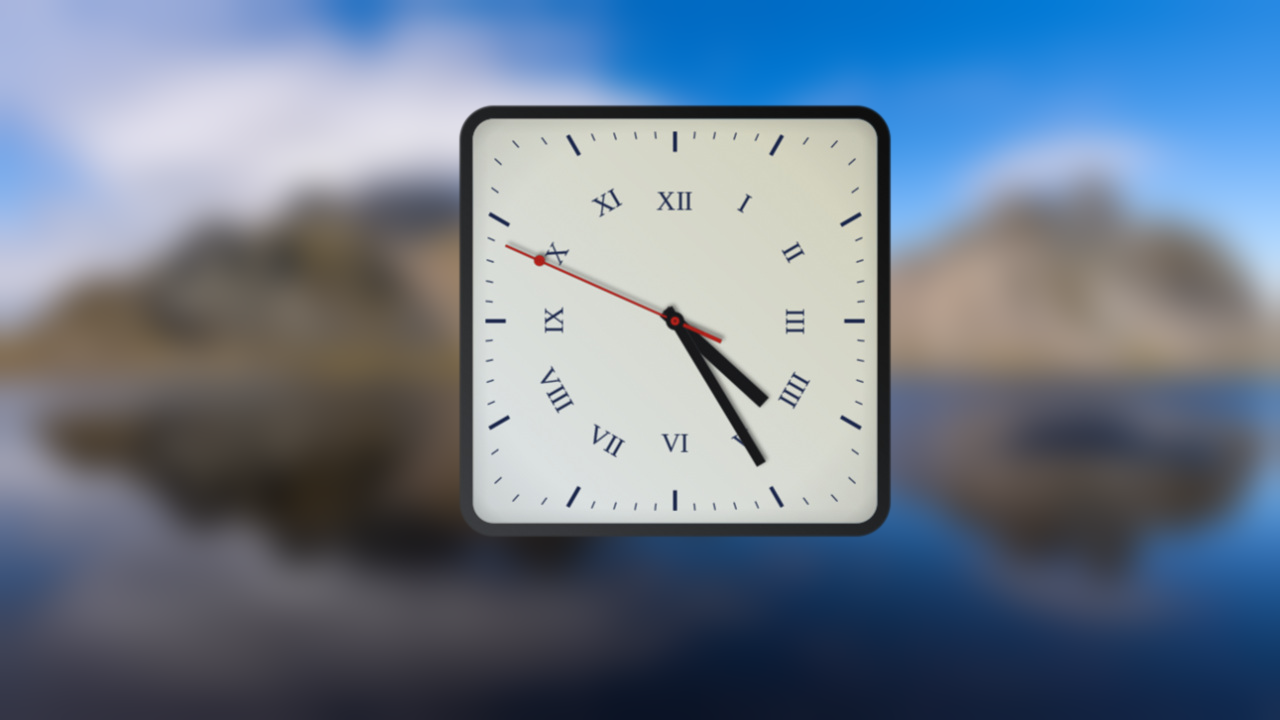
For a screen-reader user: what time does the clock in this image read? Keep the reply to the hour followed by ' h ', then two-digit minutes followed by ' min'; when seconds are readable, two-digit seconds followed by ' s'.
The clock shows 4 h 24 min 49 s
